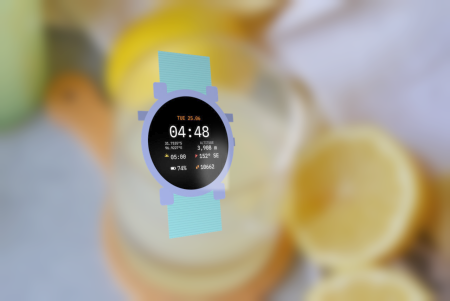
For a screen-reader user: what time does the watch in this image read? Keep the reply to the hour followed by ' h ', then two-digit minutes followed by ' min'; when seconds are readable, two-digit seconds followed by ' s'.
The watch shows 4 h 48 min
